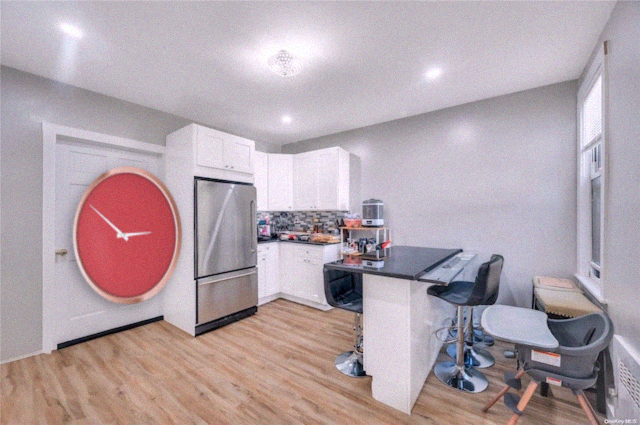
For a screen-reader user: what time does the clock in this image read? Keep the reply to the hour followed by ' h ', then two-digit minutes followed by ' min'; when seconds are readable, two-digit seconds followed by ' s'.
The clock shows 2 h 51 min
